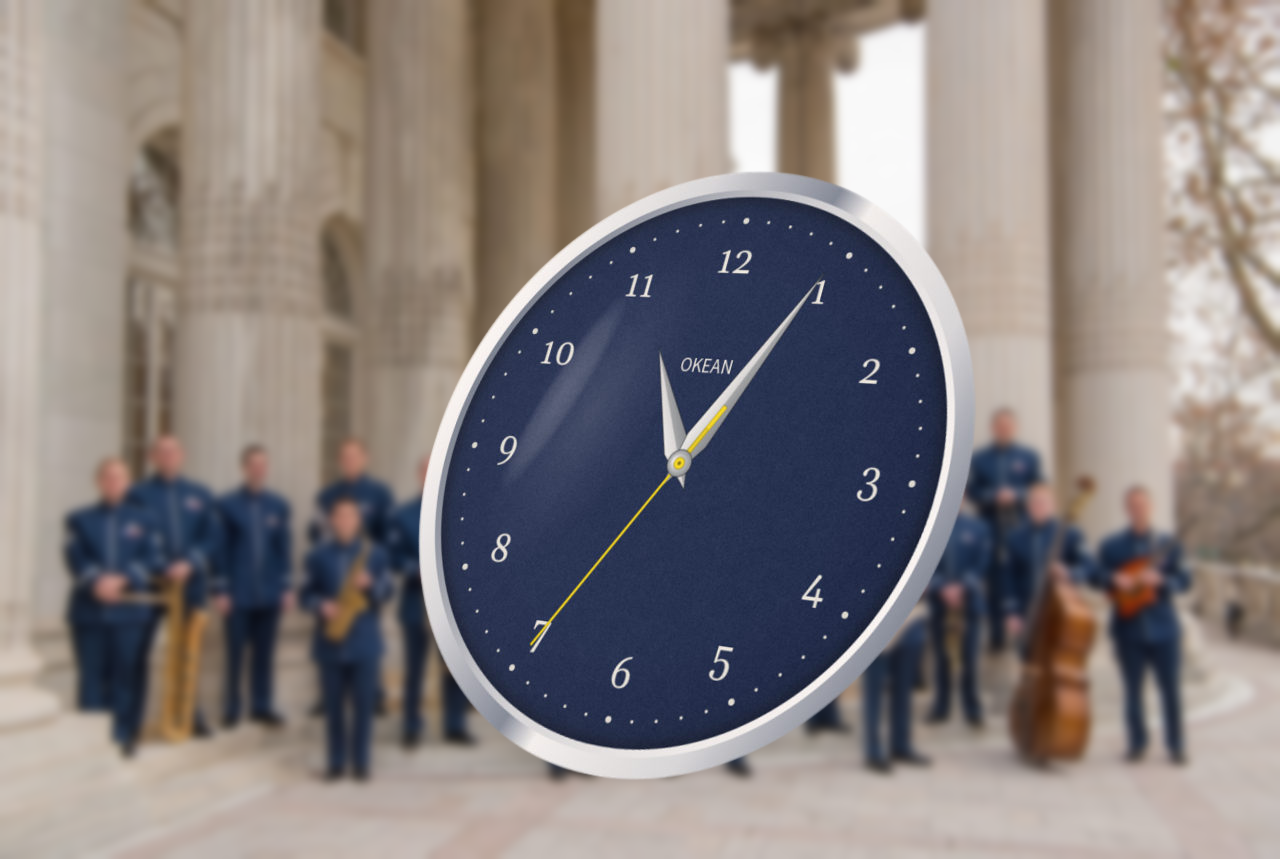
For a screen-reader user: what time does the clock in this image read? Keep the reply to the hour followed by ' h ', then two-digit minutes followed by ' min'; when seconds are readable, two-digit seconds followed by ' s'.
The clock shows 11 h 04 min 35 s
